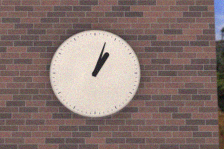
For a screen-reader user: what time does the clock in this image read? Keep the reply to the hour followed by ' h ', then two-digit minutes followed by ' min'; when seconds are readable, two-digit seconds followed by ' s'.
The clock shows 1 h 03 min
